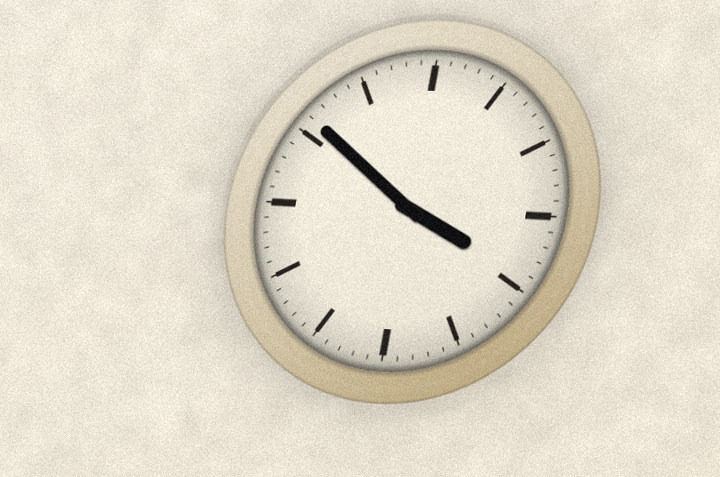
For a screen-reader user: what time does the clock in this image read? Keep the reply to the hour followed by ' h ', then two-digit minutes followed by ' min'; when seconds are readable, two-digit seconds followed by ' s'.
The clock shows 3 h 51 min
